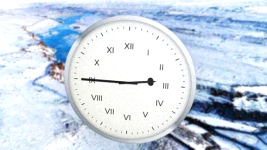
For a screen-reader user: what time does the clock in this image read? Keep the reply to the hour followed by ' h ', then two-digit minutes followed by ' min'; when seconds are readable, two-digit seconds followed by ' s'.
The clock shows 2 h 45 min
